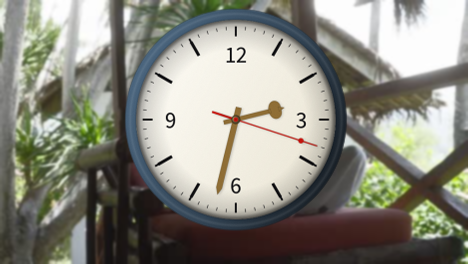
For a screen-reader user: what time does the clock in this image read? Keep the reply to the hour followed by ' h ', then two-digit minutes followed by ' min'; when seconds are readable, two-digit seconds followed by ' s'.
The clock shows 2 h 32 min 18 s
